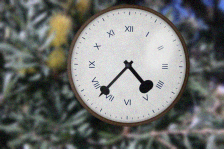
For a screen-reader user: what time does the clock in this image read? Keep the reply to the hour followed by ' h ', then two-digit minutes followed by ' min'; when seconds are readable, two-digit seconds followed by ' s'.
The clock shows 4 h 37 min
